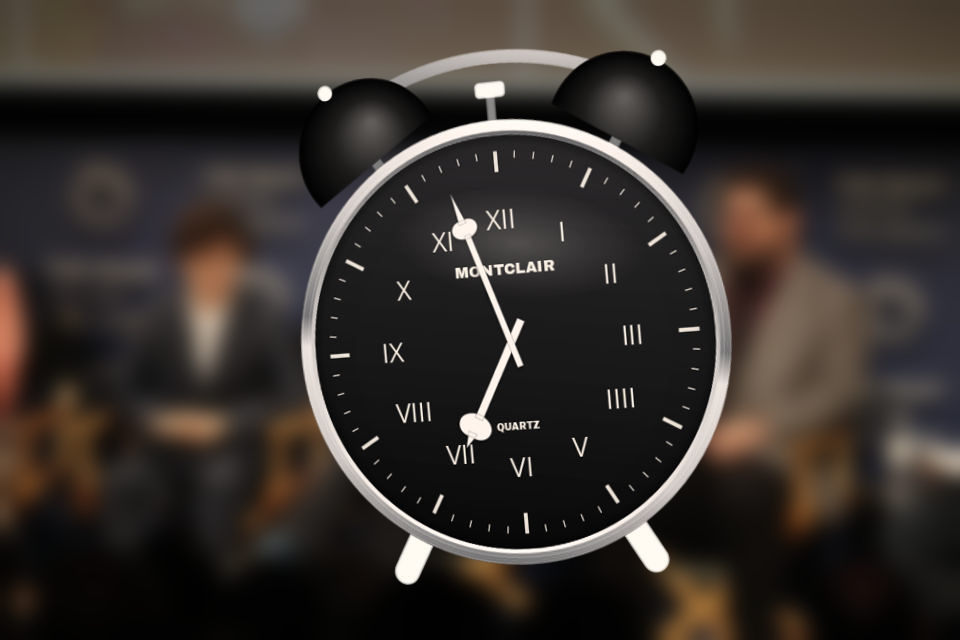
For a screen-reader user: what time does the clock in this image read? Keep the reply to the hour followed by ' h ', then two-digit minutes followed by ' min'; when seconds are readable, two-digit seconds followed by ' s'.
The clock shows 6 h 57 min
